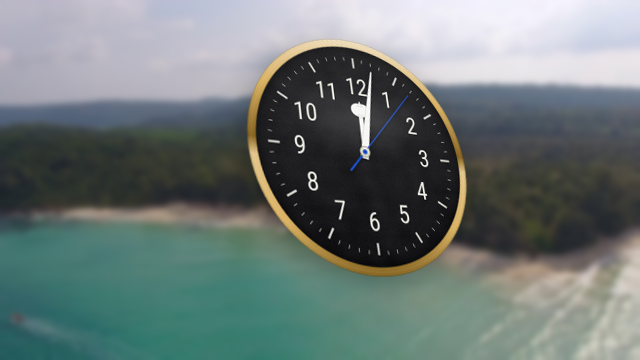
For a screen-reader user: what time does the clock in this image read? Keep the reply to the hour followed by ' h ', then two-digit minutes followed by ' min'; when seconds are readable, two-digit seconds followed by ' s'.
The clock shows 12 h 02 min 07 s
